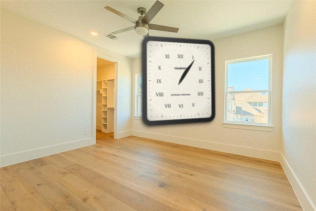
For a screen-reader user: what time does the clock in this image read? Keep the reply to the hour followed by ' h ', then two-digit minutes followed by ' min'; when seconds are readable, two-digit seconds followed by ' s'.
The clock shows 1 h 06 min
